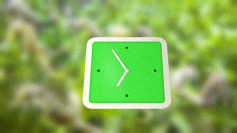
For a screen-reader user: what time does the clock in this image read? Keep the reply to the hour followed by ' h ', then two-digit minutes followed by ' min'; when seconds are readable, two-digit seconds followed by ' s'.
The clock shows 6 h 55 min
